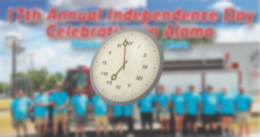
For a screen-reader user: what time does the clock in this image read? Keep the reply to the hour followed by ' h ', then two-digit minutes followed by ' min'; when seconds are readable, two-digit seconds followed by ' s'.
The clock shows 6 h 58 min
